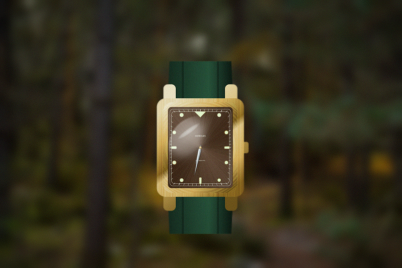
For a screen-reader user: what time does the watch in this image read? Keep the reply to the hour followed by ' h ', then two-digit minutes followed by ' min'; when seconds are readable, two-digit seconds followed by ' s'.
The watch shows 6 h 32 min
